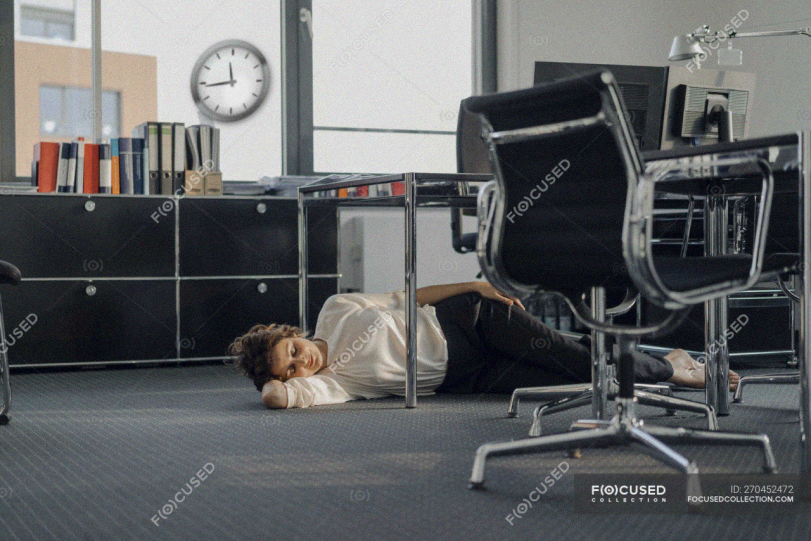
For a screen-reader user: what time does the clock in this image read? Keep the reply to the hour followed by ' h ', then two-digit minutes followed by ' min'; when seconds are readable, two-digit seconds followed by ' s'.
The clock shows 11 h 44 min
